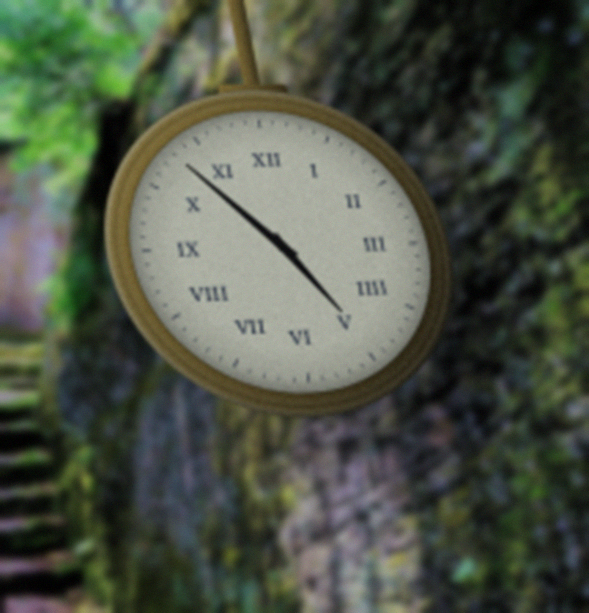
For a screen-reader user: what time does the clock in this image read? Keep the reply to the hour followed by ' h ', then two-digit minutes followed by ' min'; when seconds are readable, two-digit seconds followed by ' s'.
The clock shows 4 h 53 min
